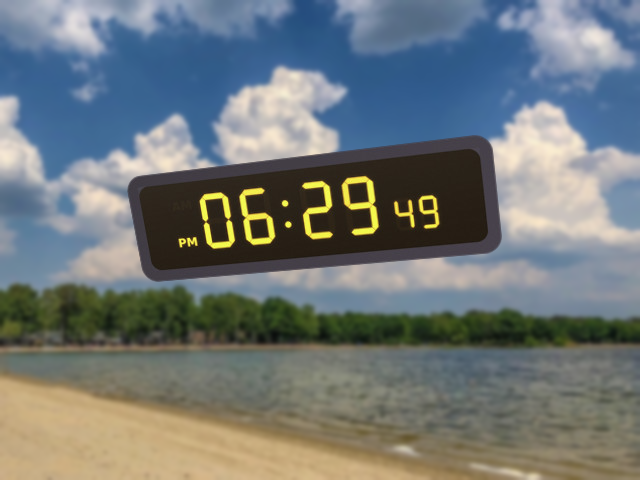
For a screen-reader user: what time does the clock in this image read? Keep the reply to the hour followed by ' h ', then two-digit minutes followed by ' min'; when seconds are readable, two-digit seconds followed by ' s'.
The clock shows 6 h 29 min 49 s
